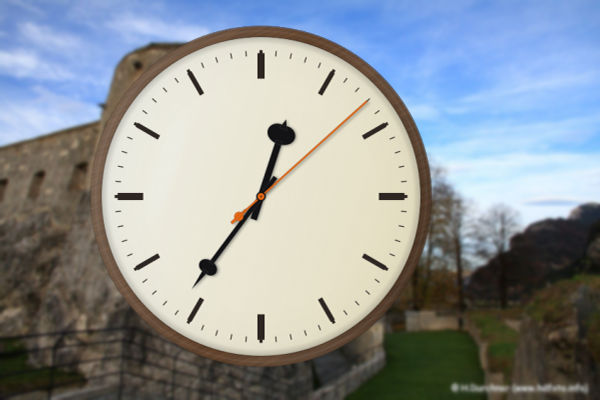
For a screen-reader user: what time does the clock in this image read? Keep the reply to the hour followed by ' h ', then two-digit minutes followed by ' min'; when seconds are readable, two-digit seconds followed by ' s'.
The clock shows 12 h 36 min 08 s
